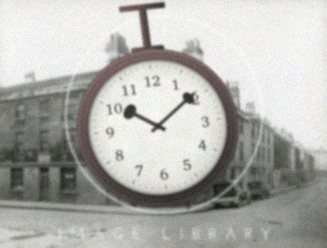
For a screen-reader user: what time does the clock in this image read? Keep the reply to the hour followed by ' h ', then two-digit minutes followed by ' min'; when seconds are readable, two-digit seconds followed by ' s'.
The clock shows 10 h 09 min
